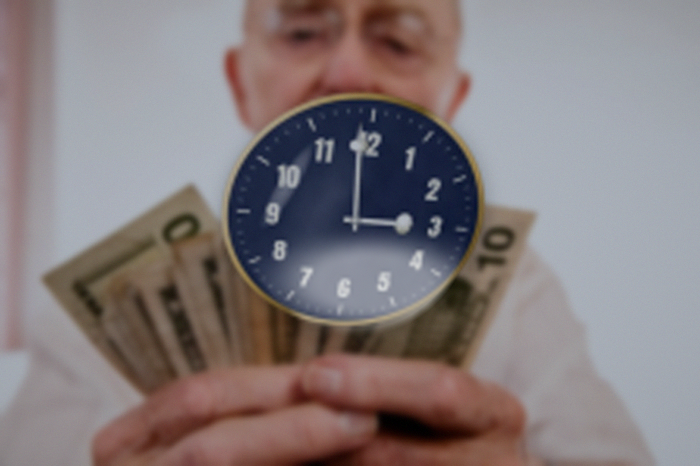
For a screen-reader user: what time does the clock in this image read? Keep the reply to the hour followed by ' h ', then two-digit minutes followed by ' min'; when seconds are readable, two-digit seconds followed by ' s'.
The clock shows 2 h 59 min
